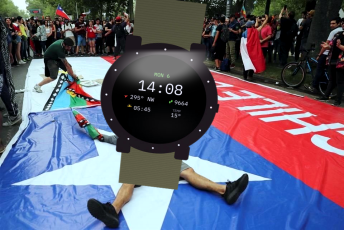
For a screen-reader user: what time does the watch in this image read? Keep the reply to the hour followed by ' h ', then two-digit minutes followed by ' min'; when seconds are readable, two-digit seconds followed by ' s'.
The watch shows 14 h 08 min
